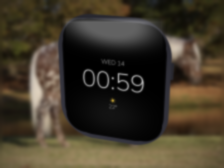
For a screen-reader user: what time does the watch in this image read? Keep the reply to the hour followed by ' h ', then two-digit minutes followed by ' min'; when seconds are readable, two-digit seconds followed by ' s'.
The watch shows 0 h 59 min
